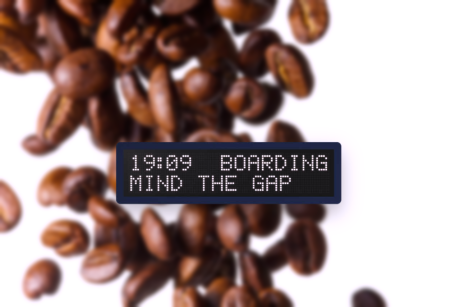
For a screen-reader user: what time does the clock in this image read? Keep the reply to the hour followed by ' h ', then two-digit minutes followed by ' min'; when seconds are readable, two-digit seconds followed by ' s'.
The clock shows 19 h 09 min
